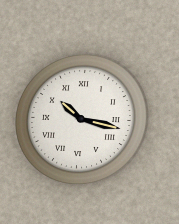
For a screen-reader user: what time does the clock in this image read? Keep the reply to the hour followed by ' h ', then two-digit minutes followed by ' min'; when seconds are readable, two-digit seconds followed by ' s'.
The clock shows 10 h 17 min
